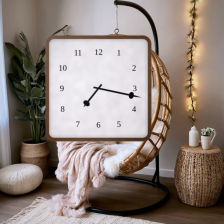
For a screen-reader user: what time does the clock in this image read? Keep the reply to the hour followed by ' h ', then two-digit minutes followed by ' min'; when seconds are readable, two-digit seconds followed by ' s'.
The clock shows 7 h 17 min
